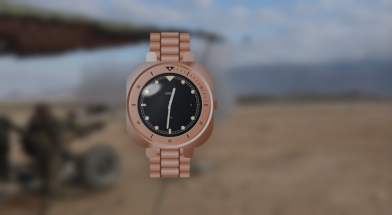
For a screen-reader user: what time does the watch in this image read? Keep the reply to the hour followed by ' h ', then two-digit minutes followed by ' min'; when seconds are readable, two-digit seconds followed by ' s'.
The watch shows 12 h 31 min
